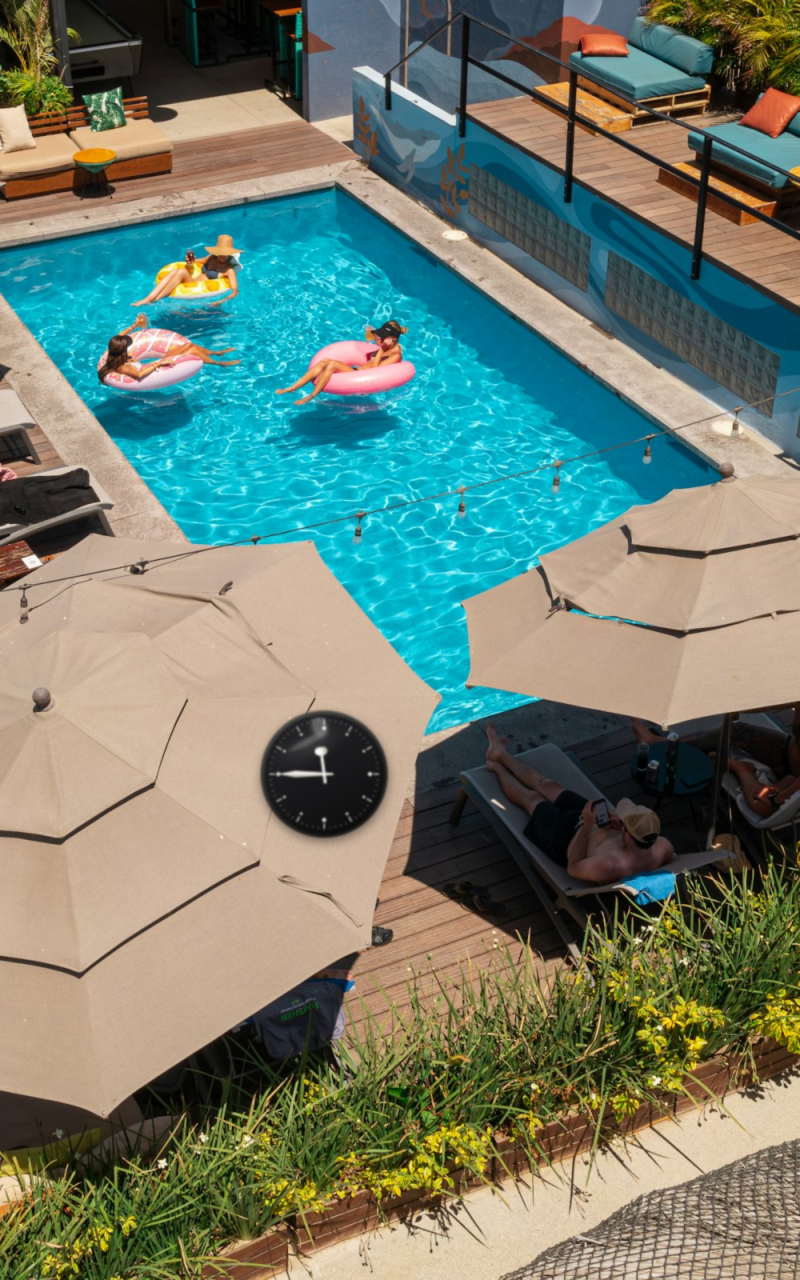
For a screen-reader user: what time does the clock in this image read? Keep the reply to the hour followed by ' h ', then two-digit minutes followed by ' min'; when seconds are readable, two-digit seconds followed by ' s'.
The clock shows 11 h 45 min
